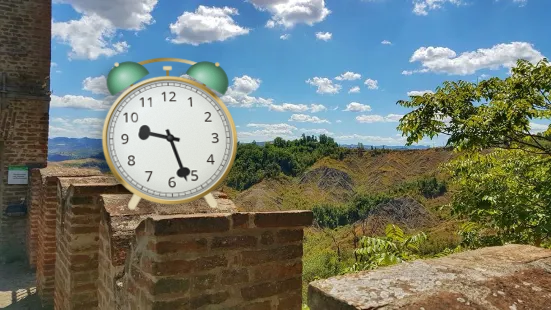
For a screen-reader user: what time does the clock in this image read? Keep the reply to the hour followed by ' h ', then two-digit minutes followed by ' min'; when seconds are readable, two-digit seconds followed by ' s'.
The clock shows 9 h 27 min
